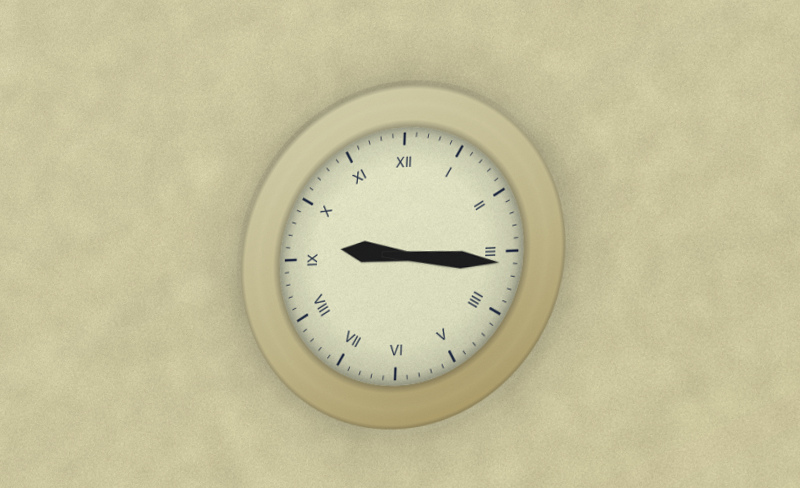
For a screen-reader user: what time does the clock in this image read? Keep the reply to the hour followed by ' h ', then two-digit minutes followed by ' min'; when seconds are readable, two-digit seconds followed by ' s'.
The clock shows 9 h 16 min
